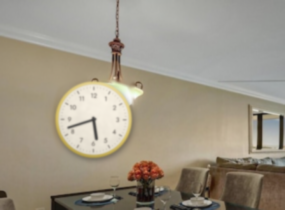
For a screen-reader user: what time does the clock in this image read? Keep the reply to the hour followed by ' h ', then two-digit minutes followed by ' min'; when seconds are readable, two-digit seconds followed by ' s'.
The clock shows 5 h 42 min
